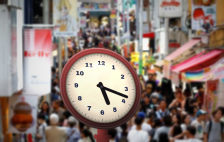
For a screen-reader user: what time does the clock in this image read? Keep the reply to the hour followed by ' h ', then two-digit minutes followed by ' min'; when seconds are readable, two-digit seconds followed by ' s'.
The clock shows 5 h 18 min
